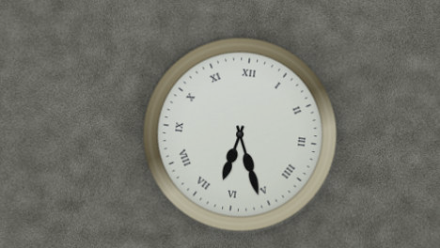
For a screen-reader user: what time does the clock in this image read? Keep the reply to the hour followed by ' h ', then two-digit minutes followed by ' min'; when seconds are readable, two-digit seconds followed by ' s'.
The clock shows 6 h 26 min
